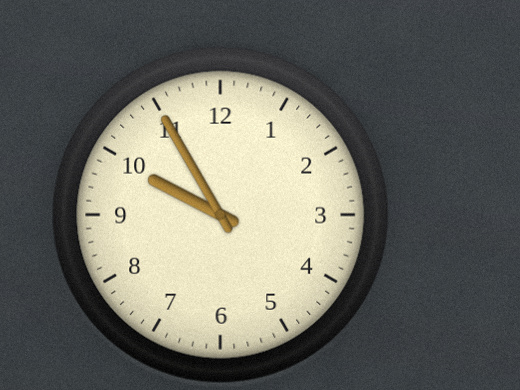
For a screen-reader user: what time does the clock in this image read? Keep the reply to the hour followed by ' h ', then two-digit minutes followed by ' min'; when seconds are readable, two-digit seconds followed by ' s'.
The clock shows 9 h 55 min
